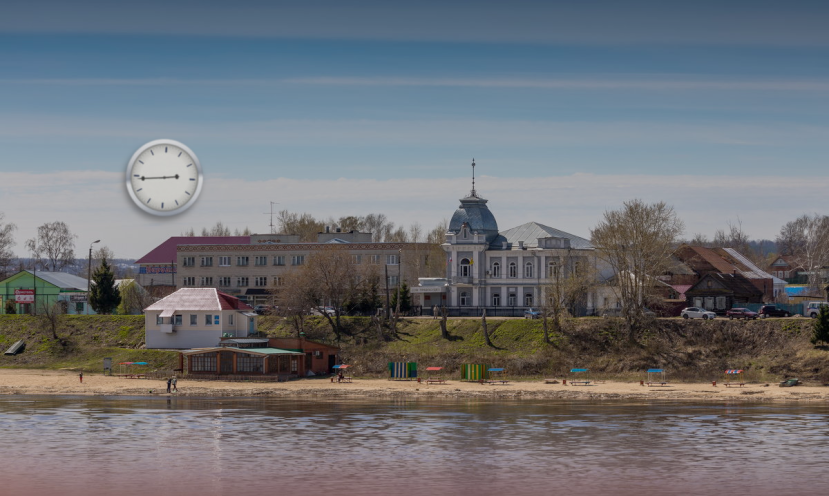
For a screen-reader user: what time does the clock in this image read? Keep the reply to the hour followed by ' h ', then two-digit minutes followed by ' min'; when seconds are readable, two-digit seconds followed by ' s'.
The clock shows 2 h 44 min
